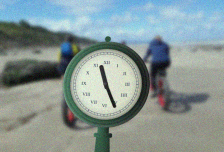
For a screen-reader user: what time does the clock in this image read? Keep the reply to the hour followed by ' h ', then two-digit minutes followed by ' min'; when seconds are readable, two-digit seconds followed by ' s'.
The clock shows 11 h 26 min
